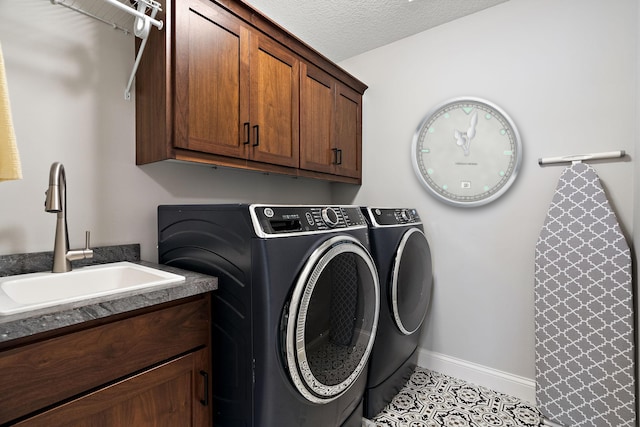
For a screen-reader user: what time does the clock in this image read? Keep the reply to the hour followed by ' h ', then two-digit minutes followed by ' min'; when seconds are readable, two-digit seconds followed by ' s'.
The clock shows 11 h 02 min
